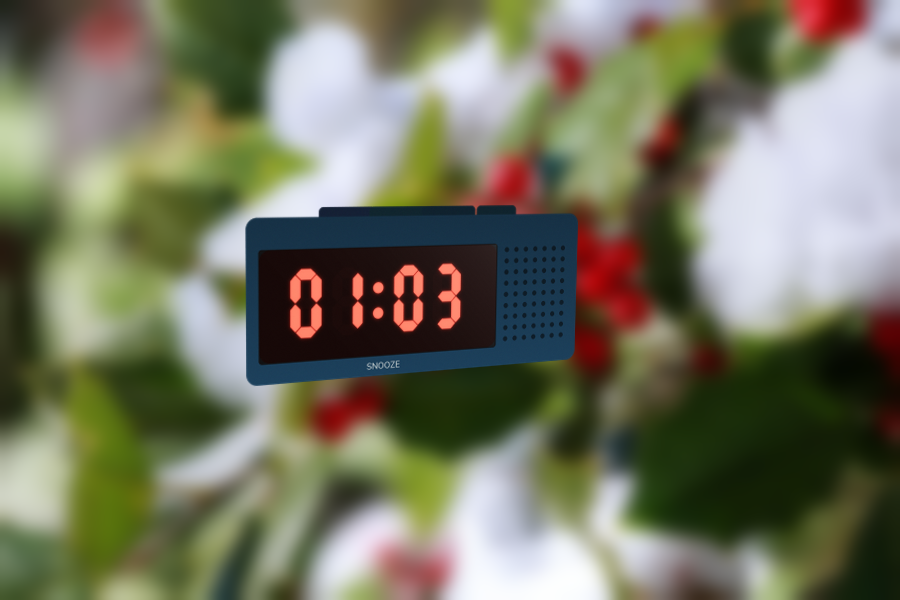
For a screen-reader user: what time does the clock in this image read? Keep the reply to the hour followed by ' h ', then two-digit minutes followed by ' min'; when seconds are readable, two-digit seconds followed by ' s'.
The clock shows 1 h 03 min
